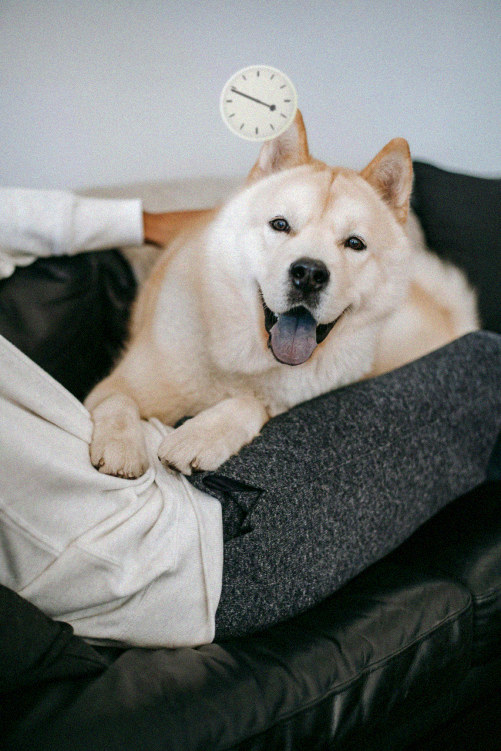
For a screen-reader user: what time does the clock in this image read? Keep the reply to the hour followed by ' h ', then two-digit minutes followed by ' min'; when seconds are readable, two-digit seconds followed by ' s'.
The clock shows 3 h 49 min
